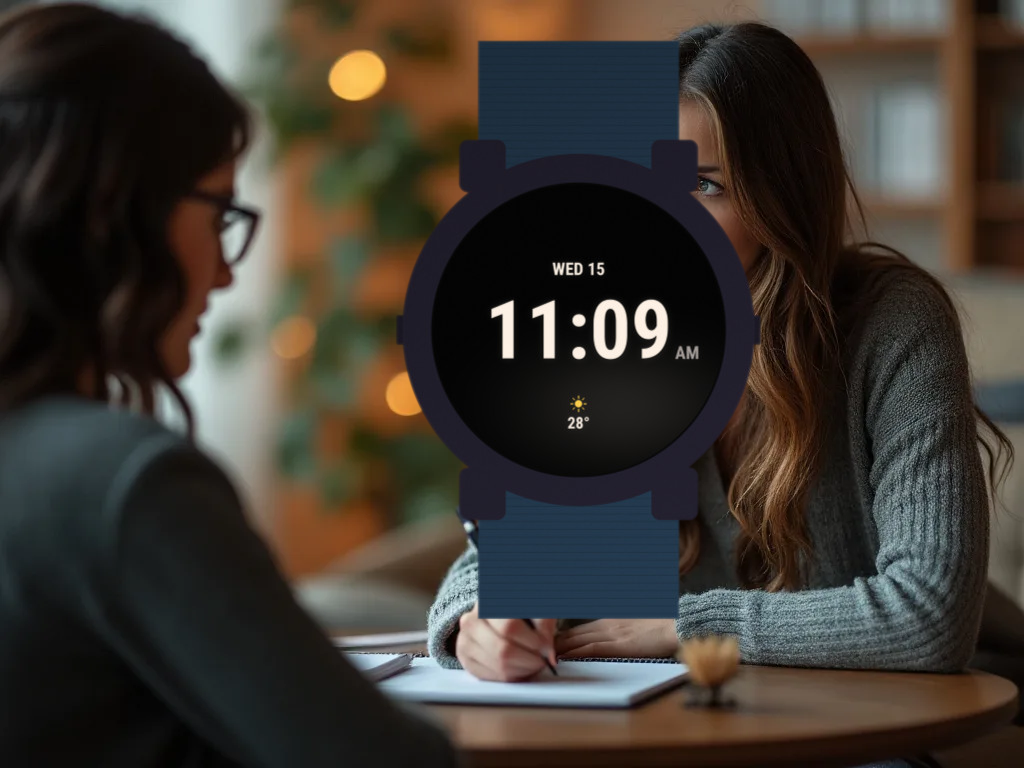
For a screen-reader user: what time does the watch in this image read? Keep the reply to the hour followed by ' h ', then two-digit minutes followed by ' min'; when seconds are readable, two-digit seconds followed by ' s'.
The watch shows 11 h 09 min
